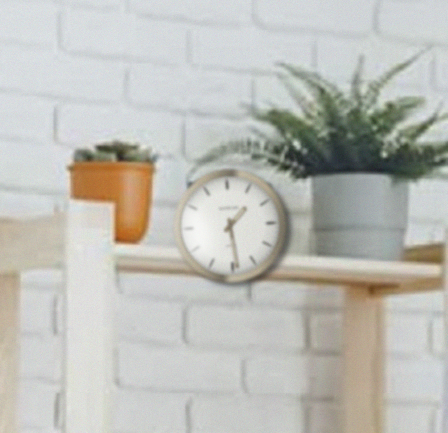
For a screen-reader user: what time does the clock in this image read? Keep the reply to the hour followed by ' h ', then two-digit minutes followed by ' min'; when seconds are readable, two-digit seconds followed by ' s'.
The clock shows 1 h 29 min
